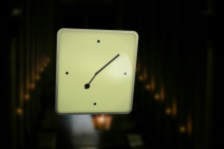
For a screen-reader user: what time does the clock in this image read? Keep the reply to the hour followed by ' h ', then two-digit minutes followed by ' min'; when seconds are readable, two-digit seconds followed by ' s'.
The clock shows 7 h 08 min
